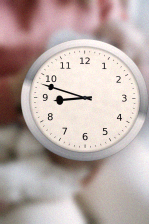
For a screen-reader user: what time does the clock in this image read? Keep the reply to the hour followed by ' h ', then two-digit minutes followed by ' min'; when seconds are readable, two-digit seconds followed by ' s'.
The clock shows 8 h 48 min
